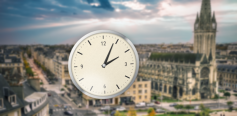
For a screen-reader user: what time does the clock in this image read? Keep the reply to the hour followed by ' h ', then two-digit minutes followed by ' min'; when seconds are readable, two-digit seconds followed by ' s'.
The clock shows 2 h 04 min
